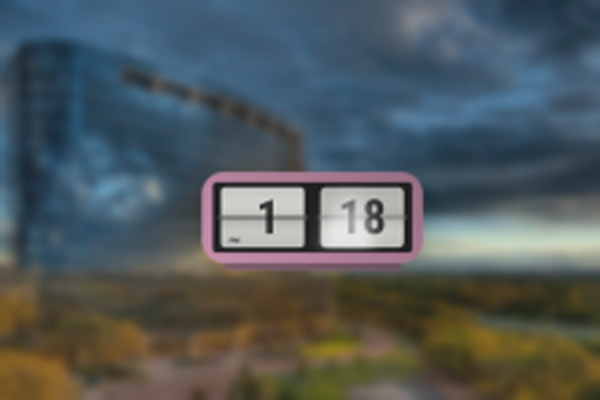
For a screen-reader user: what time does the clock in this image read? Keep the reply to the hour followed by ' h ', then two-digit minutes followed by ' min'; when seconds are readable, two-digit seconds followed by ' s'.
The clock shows 1 h 18 min
